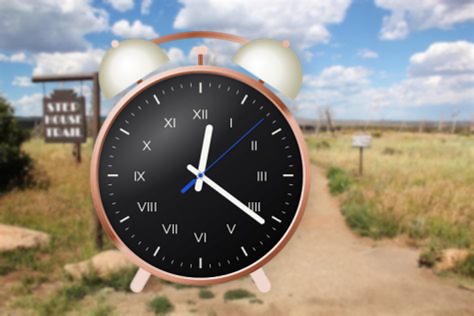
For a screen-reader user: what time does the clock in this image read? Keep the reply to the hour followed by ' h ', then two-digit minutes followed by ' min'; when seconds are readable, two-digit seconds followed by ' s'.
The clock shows 12 h 21 min 08 s
